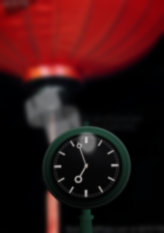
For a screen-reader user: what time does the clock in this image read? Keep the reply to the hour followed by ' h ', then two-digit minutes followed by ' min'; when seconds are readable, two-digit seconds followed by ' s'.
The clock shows 6 h 57 min
